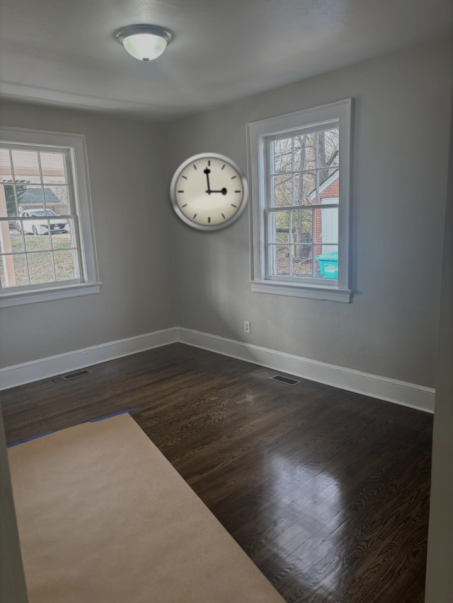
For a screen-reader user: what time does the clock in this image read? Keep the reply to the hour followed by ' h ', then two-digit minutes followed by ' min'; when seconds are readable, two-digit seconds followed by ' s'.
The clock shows 2 h 59 min
